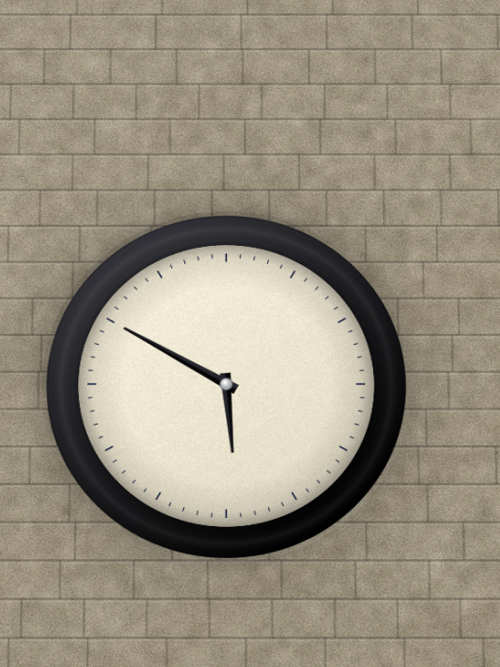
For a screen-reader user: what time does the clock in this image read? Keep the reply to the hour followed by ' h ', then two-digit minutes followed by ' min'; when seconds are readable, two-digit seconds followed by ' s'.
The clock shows 5 h 50 min
